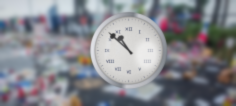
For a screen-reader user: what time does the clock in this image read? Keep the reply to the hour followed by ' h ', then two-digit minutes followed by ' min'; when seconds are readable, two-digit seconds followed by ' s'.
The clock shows 10 h 52 min
